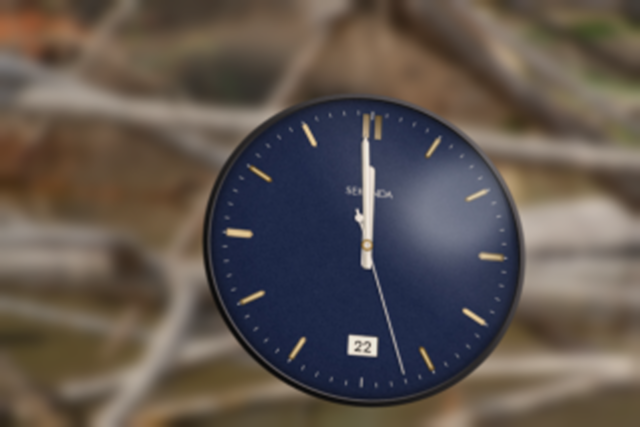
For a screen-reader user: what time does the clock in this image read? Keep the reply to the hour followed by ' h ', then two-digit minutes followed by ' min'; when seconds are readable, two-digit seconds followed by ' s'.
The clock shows 11 h 59 min 27 s
